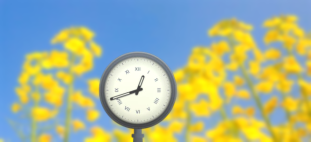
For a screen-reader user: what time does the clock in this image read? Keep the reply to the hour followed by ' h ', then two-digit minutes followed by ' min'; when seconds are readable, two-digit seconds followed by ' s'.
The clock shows 12 h 42 min
